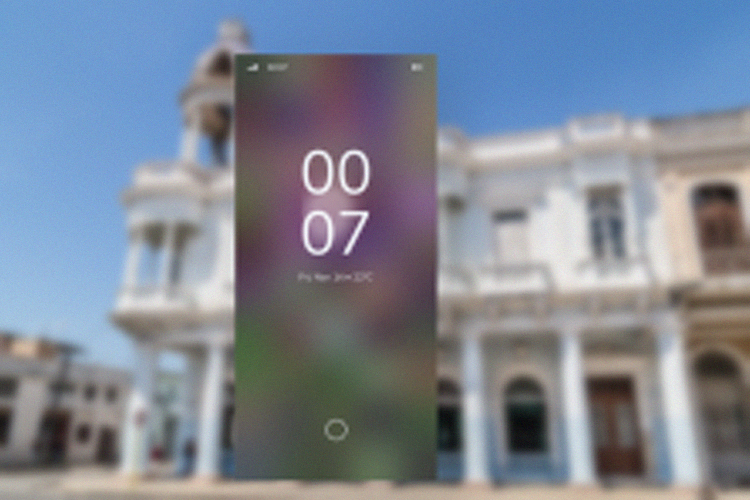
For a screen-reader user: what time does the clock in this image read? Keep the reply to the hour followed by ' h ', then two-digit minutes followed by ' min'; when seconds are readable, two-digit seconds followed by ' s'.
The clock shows 0 h 07 min
